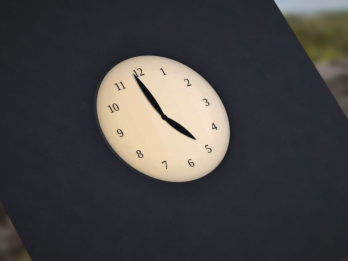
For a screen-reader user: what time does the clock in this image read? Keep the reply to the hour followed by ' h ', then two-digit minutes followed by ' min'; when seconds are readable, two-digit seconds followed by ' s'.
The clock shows 4 h 59 min
